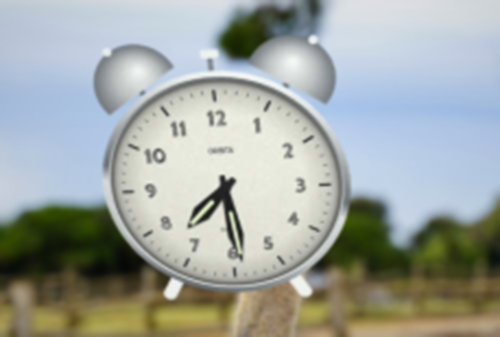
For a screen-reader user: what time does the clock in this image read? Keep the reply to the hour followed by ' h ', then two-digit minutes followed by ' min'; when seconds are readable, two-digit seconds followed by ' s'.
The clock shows 7 h 29 min
